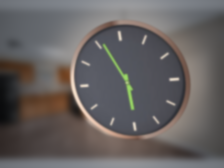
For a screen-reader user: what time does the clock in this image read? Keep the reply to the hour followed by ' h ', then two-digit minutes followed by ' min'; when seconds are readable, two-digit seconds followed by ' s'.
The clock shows 5 h 56 min
